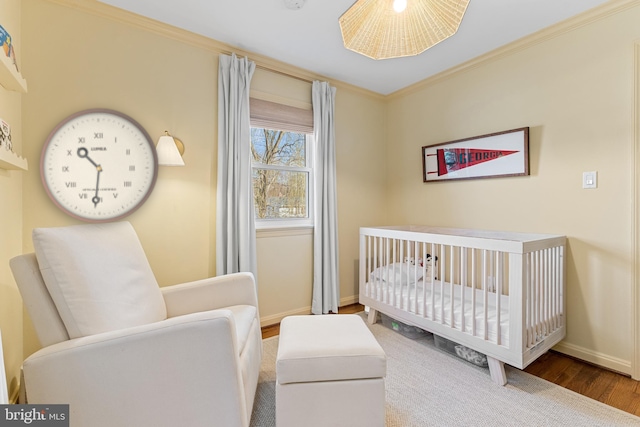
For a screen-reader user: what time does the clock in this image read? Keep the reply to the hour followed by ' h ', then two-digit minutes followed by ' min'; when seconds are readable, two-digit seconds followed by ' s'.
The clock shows 10 h 31 min
